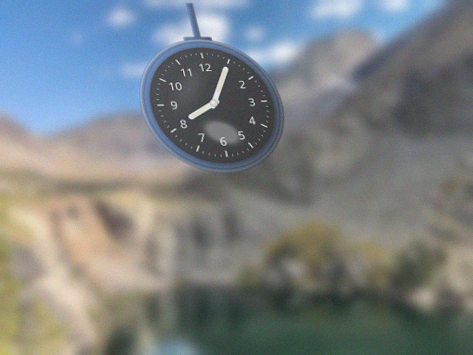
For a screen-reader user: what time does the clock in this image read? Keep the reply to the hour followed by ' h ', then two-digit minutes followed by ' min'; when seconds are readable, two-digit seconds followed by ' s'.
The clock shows 8 h 05 min
